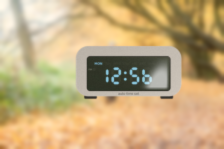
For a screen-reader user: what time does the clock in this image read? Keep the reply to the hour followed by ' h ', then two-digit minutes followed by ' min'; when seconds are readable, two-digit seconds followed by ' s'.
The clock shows 12 h 56 min
